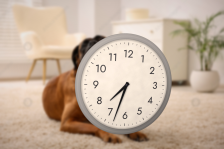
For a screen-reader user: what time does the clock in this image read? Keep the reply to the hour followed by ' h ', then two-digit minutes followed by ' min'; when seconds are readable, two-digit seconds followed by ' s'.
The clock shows 7 h 33 min
